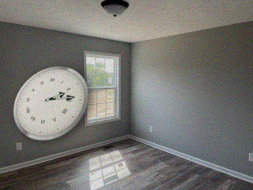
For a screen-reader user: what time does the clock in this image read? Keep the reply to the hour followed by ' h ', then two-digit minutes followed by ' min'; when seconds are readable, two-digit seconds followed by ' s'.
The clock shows 2 h 14 min
